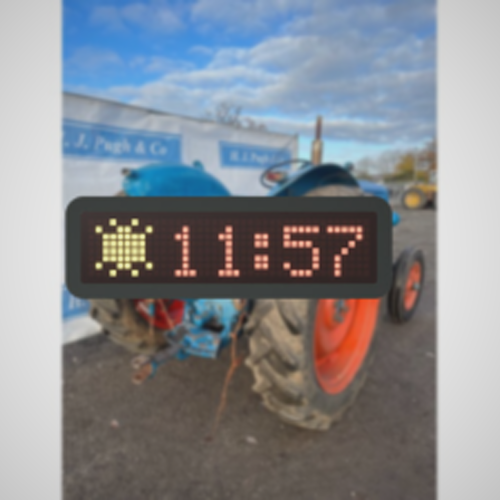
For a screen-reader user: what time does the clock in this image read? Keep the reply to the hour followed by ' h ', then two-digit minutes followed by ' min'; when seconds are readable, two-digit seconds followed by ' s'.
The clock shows 11 h 57 min
